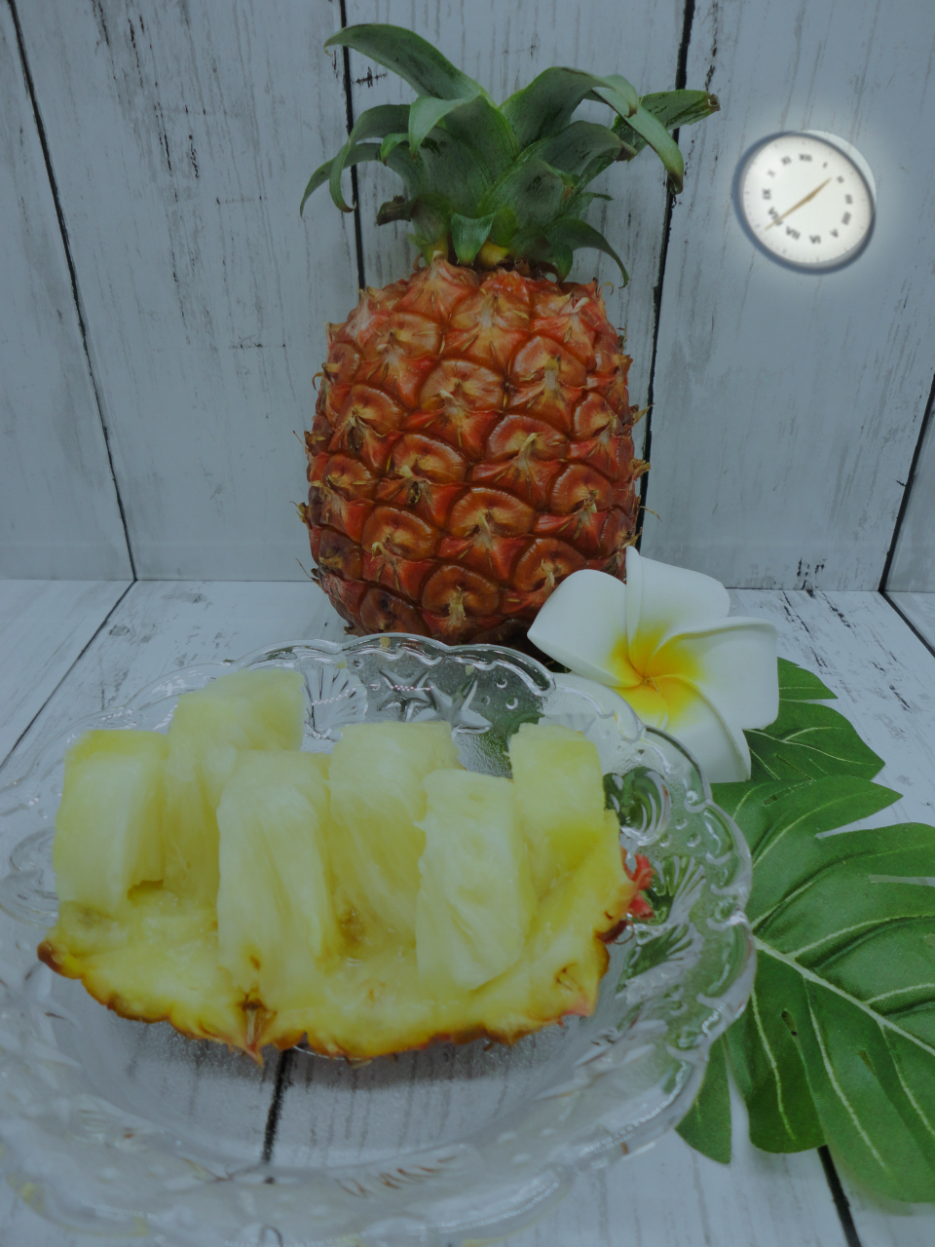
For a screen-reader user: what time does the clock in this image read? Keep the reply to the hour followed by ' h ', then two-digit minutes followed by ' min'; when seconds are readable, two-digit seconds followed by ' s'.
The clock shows 1 h 39 min
